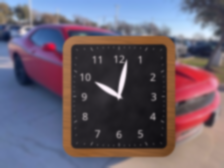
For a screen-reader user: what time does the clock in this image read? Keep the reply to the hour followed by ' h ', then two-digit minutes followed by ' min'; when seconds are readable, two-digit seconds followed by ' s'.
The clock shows 10 h 02 min
